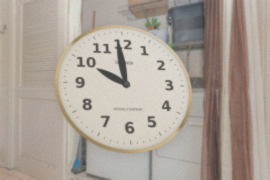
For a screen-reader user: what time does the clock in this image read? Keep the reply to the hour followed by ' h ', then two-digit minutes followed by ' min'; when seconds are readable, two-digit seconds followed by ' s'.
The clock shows 9 h 59 min
